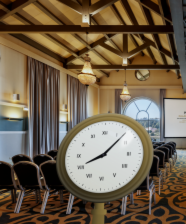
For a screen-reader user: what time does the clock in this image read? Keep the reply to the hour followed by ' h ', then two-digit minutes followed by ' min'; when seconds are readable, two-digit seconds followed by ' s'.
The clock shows 8 h 07 min
